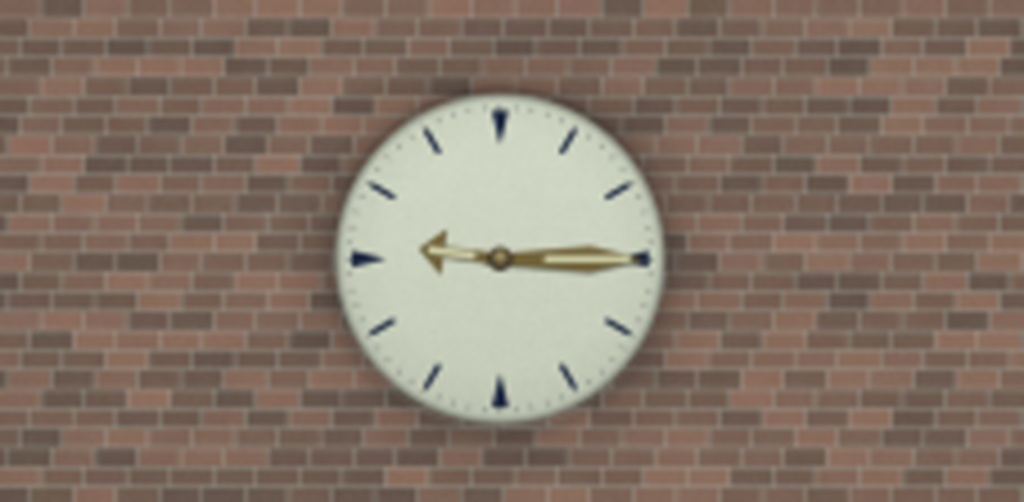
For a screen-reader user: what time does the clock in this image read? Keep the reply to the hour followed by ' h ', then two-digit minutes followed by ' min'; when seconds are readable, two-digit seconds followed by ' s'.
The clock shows 9 h 15 min
